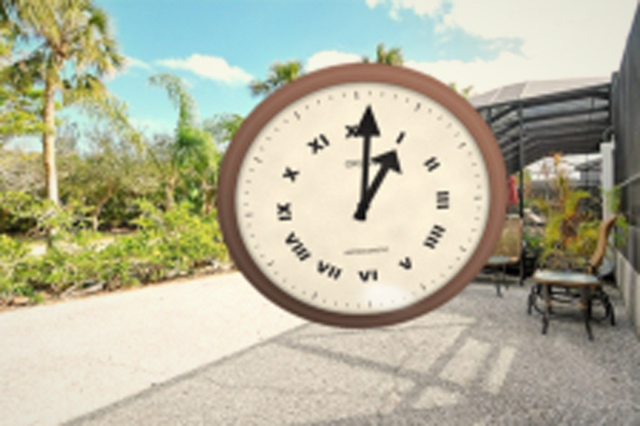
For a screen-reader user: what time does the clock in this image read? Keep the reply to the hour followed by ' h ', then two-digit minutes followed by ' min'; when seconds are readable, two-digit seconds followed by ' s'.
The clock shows 1 h 01 min
